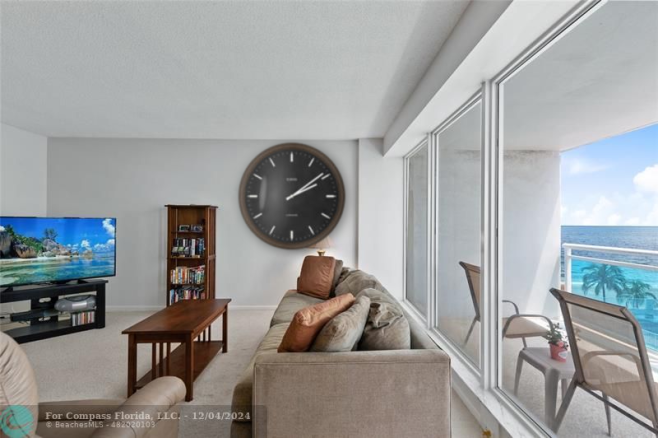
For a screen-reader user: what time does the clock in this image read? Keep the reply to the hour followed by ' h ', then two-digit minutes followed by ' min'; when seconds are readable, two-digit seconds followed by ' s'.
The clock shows 2 h 09 min
